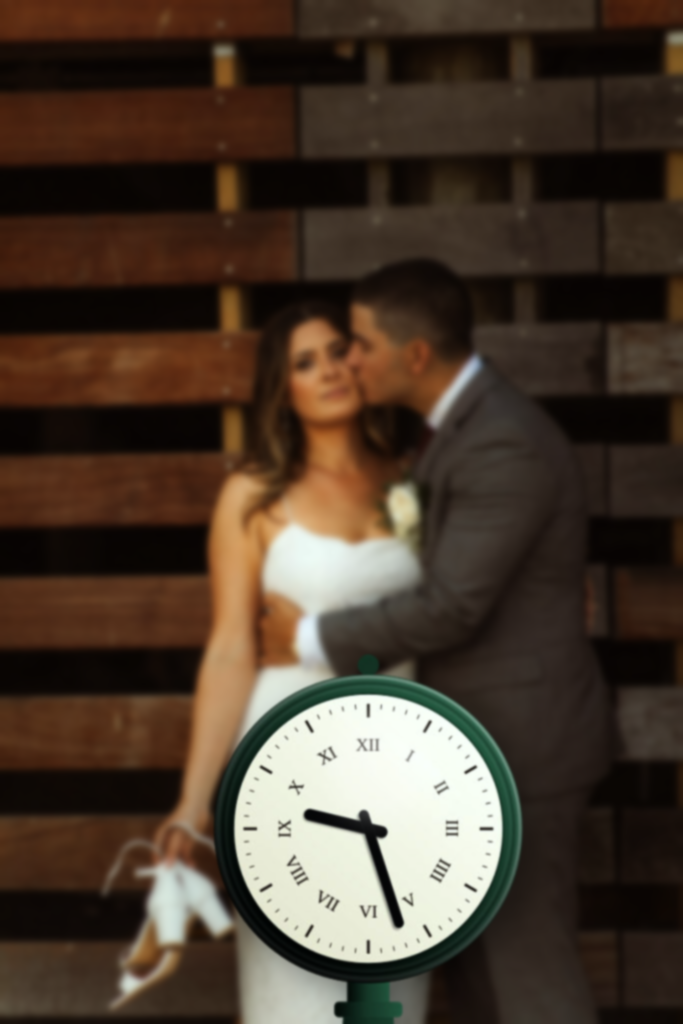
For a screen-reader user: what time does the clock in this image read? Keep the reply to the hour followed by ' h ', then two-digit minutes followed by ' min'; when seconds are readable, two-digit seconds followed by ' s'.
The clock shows 9 h 27 min
